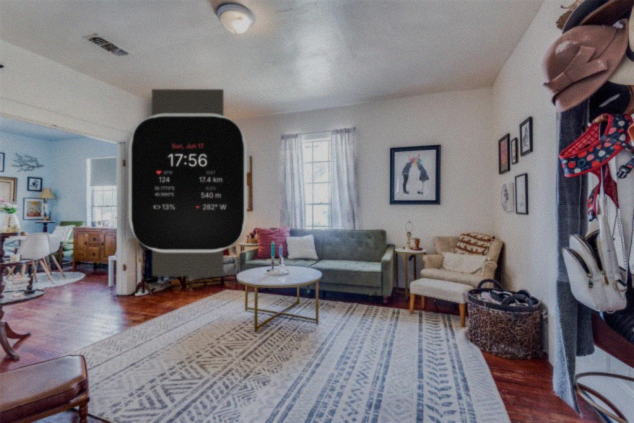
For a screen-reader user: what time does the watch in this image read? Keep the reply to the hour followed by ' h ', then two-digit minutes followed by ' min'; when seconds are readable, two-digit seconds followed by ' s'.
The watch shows 17 h 56 min
